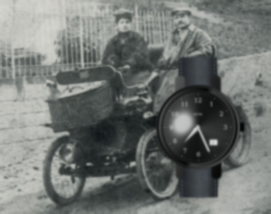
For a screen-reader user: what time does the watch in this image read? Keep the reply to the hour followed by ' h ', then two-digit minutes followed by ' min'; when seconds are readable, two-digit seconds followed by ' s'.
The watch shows 7 h 26 min
